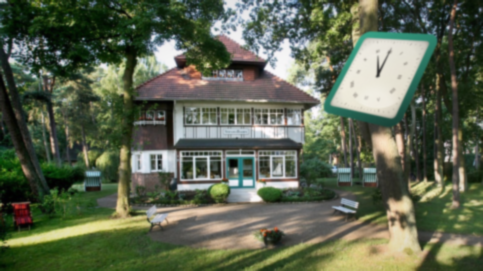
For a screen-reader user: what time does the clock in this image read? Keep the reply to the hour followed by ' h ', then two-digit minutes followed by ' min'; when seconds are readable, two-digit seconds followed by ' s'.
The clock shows 11 h 00 min
